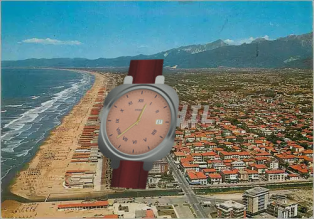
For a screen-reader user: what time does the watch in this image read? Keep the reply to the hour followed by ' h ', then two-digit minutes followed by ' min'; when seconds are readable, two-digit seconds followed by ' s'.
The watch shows 12 h 38 min
